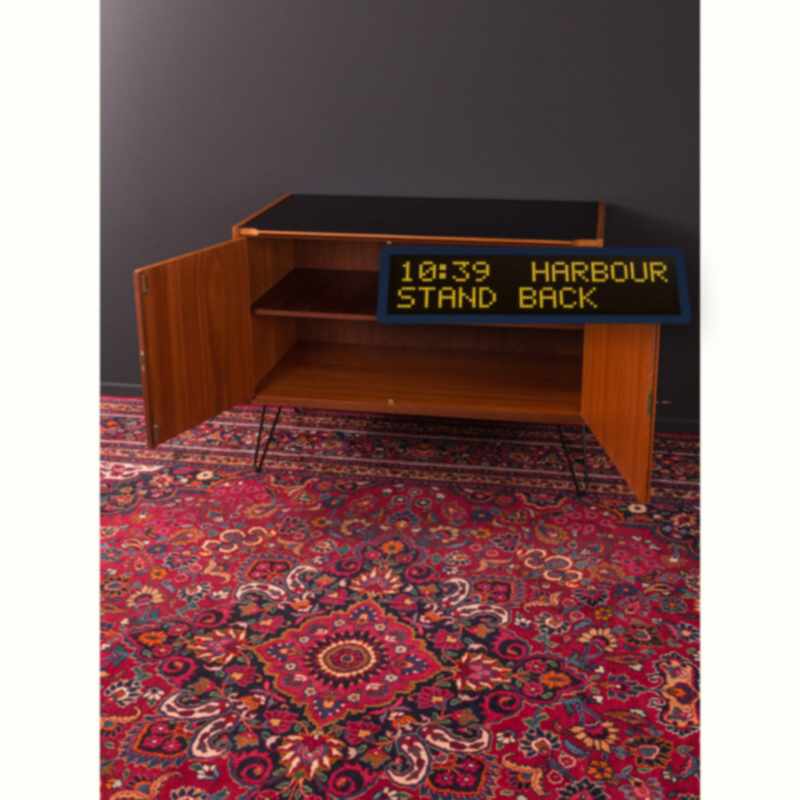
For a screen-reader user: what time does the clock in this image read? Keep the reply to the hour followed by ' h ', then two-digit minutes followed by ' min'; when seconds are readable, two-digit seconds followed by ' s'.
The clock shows 10 h 39 min
